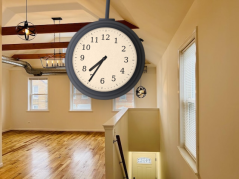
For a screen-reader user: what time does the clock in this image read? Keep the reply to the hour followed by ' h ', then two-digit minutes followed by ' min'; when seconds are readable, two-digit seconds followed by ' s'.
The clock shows 7 h 35 min
